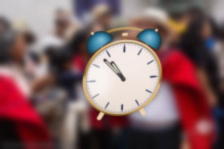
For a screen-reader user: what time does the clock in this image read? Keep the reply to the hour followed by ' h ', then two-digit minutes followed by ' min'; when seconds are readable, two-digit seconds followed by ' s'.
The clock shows 10 h 53 min
